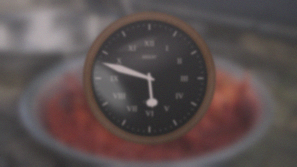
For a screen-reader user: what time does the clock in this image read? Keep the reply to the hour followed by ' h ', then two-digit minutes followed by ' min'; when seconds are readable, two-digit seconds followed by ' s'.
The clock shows 5 h 48 min
